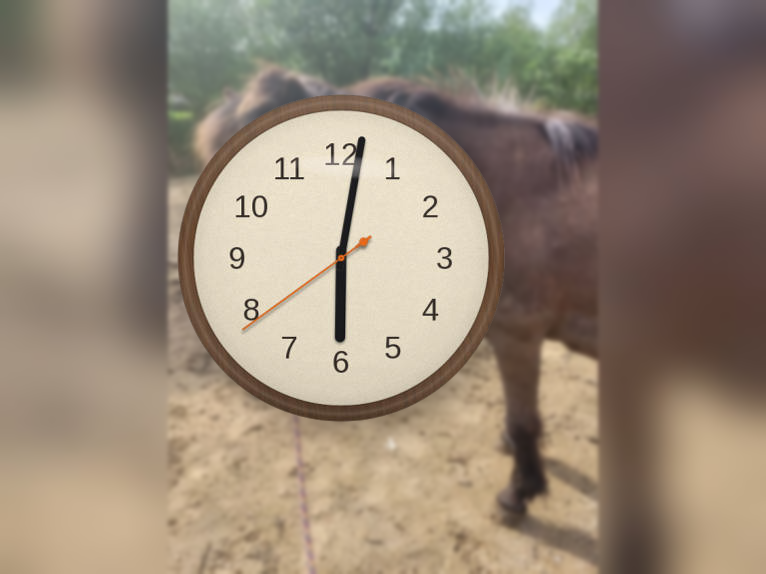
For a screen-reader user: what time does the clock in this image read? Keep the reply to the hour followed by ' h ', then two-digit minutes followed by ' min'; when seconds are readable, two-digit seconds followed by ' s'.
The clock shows 6 h 01 min 39 s
